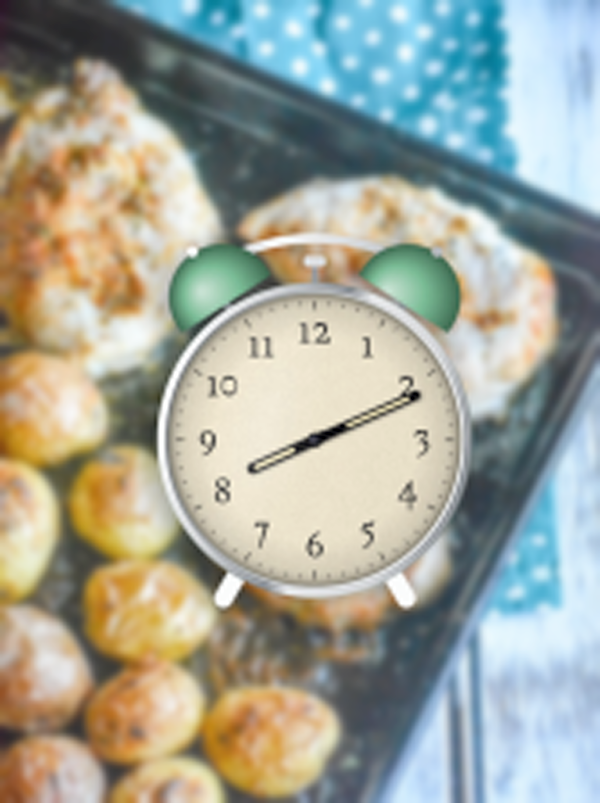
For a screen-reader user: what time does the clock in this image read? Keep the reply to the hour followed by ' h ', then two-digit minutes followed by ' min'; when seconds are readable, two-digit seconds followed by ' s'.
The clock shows 8 h 11 min
